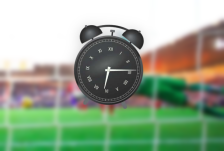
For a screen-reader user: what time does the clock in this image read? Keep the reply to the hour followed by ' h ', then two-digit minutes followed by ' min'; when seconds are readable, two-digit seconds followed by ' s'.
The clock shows 6 h 14 min
